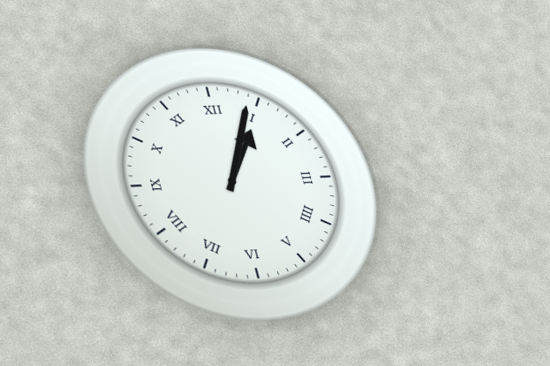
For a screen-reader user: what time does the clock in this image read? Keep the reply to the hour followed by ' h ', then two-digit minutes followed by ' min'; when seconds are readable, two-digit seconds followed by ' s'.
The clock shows 1 h 04 min
